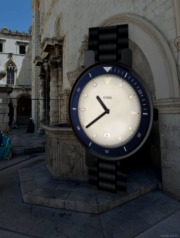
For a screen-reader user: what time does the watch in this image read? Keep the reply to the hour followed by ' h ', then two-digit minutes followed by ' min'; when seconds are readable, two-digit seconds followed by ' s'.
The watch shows 10 h 39 min
